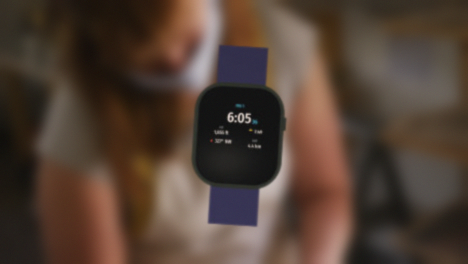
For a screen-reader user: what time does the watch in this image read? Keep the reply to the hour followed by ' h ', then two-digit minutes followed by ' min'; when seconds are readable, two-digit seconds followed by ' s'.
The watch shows 6 h 05 min
